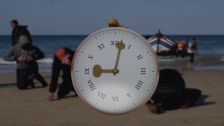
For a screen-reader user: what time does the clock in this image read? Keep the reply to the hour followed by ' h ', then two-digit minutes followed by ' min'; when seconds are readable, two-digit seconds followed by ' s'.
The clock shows 9 h 02 min
